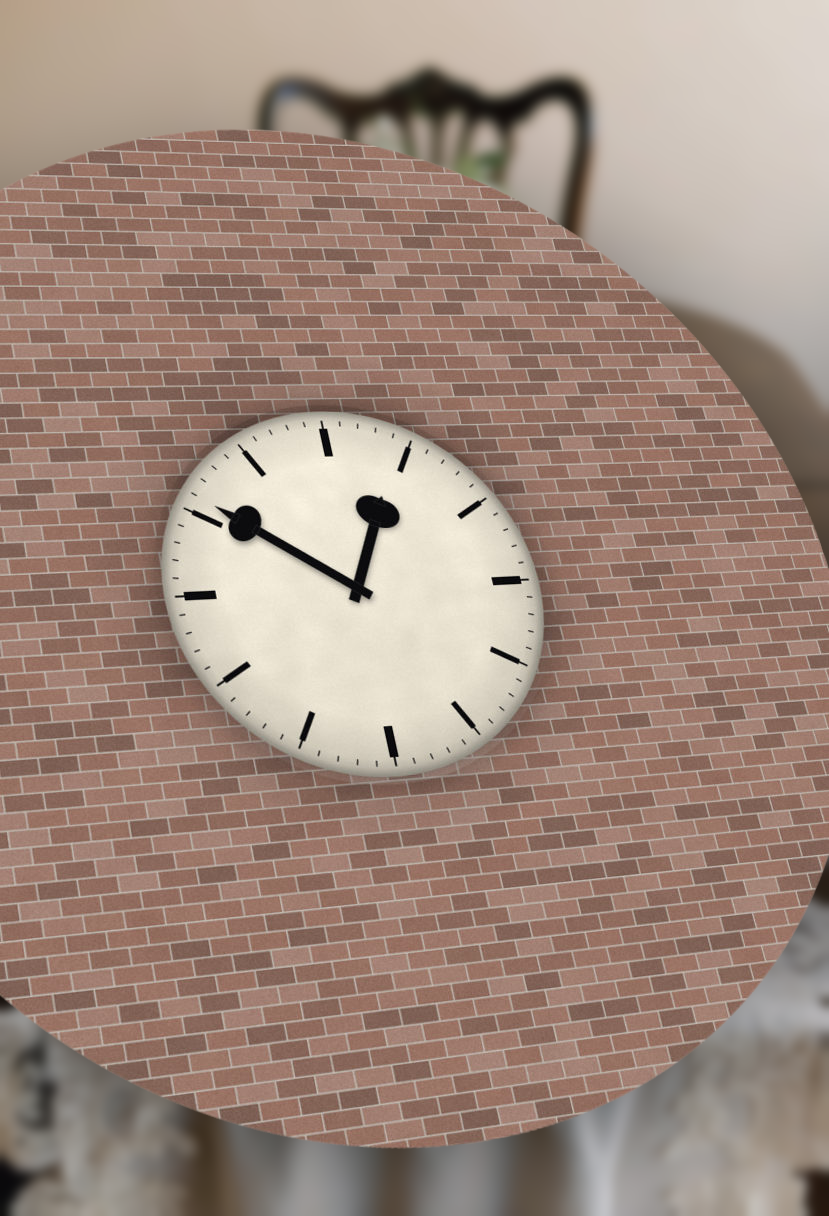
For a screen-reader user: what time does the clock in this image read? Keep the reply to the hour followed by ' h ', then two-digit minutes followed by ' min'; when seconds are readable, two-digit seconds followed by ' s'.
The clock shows 12 h 51 min
